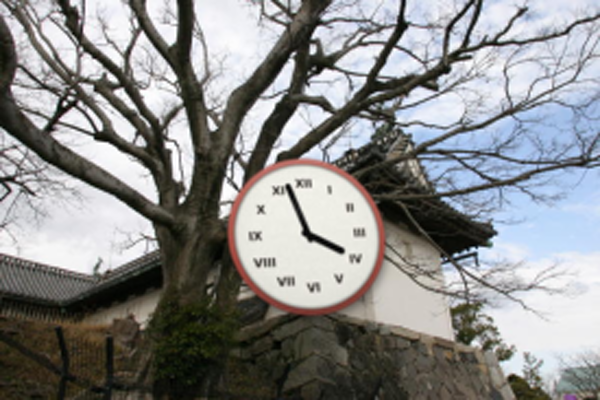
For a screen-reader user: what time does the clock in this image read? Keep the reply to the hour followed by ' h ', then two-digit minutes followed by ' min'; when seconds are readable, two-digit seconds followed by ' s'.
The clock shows 3 h 57 min
